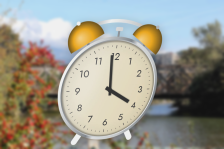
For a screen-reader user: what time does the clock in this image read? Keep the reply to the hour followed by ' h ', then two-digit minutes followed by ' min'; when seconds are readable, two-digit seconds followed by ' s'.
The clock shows 3 h 59 min
